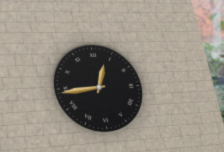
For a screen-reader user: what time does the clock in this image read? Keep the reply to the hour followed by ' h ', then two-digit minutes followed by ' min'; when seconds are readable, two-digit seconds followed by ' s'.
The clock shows 12 h 44 min
